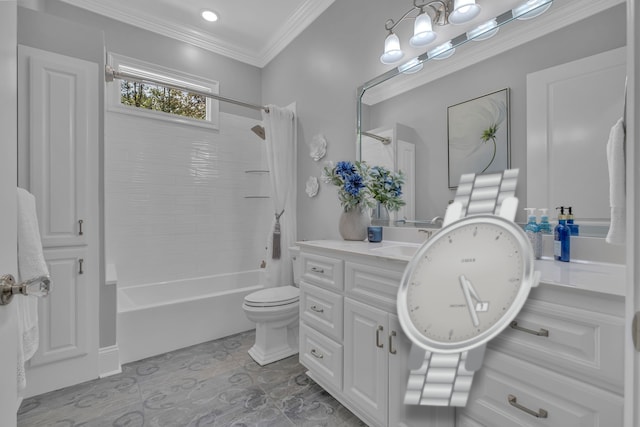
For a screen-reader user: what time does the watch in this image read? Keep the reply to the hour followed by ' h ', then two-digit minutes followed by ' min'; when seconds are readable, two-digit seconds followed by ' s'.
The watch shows 4 h 25 min
